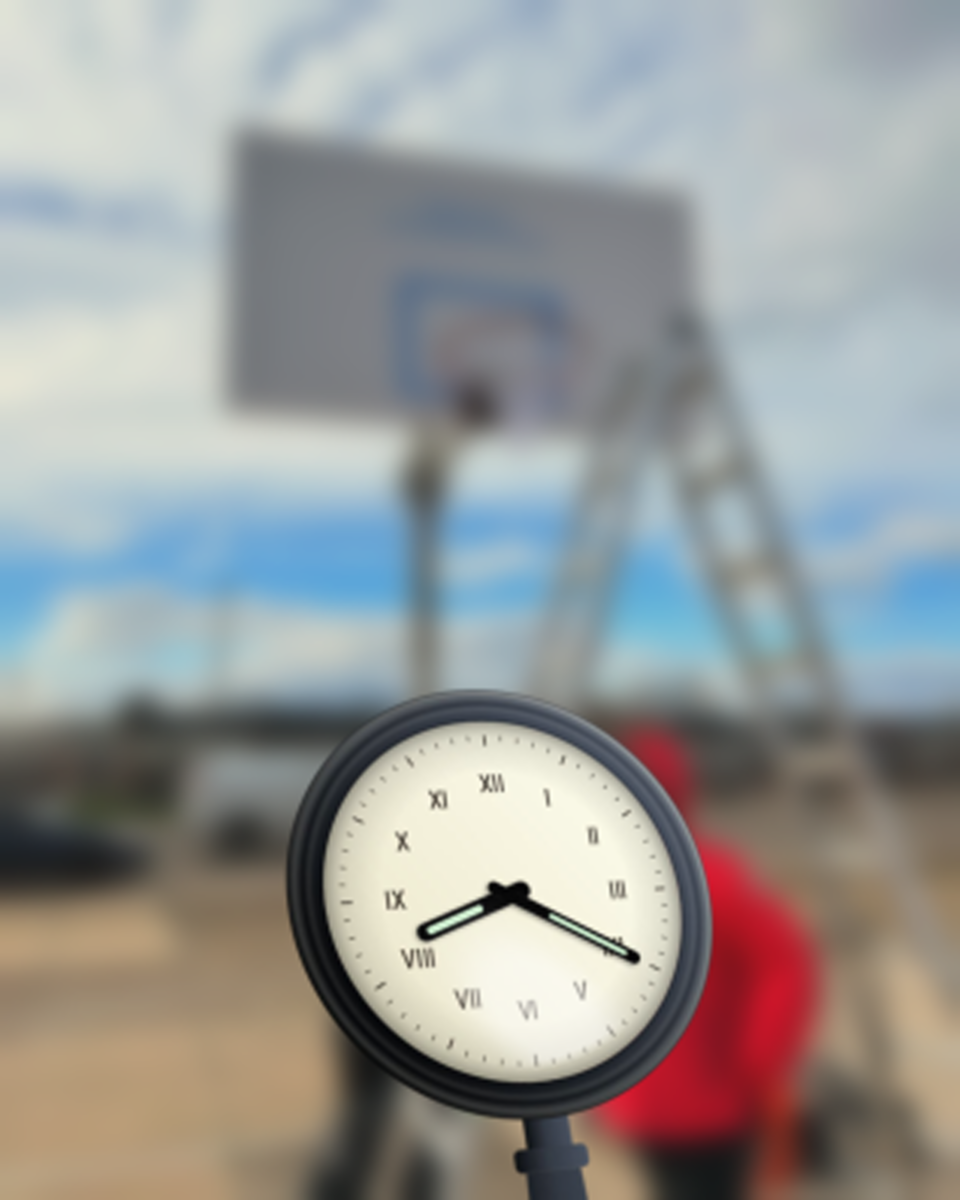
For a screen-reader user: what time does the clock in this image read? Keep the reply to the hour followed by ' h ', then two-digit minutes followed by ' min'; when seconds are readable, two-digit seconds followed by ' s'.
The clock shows 8 h 20 min
